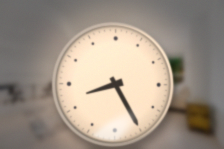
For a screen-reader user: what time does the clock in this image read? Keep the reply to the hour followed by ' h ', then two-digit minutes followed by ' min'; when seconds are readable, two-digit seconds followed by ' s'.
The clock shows 8 h 25 min
